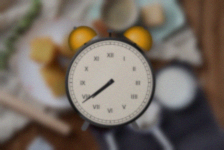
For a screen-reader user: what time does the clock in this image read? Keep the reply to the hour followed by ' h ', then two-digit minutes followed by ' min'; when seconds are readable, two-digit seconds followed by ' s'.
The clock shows 7 h 39 min
